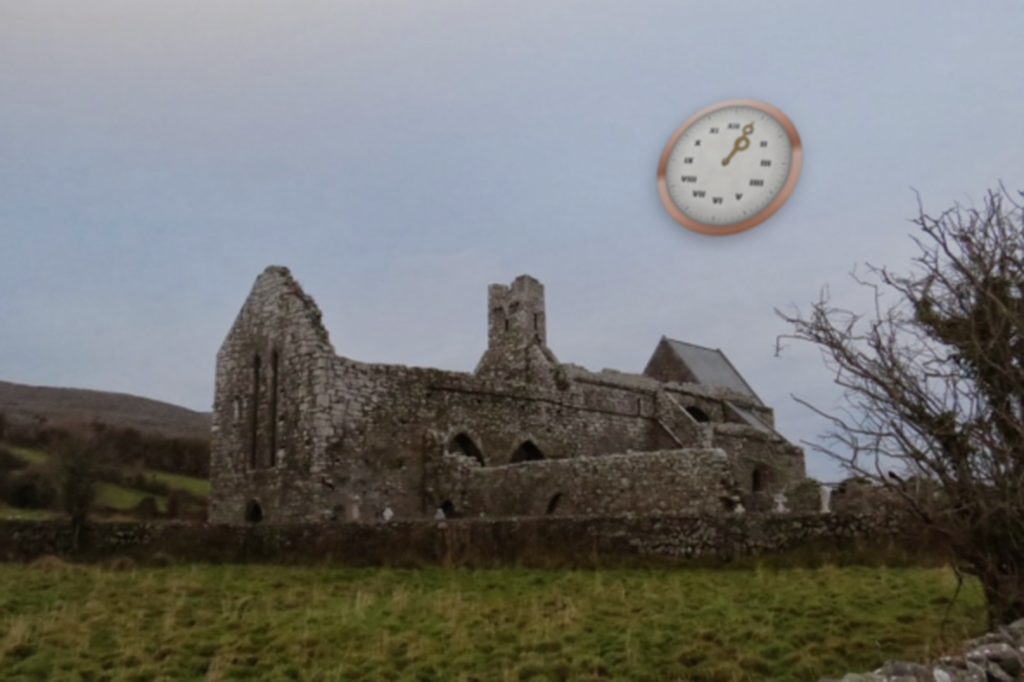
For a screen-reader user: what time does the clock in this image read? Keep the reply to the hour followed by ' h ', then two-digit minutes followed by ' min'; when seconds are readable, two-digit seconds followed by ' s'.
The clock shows 1 h 04 min
